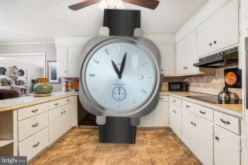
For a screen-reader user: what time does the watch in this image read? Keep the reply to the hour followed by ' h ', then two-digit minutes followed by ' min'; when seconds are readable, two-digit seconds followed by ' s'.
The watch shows 11 h 02 min
